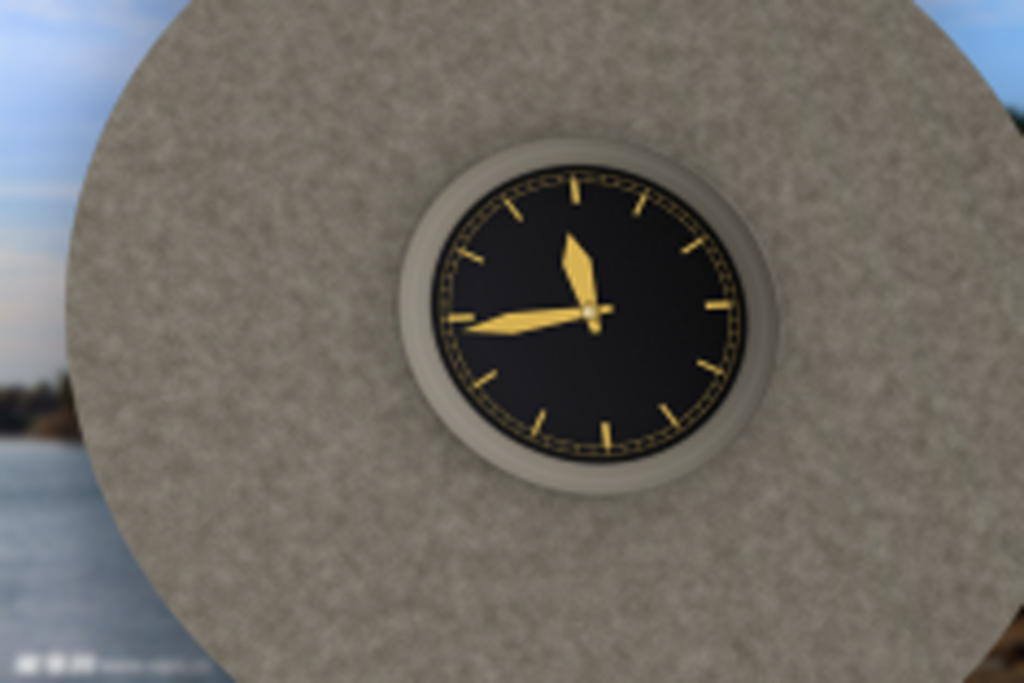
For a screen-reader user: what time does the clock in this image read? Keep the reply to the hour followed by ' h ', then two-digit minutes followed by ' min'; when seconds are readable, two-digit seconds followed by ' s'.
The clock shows 11 h 44 min
